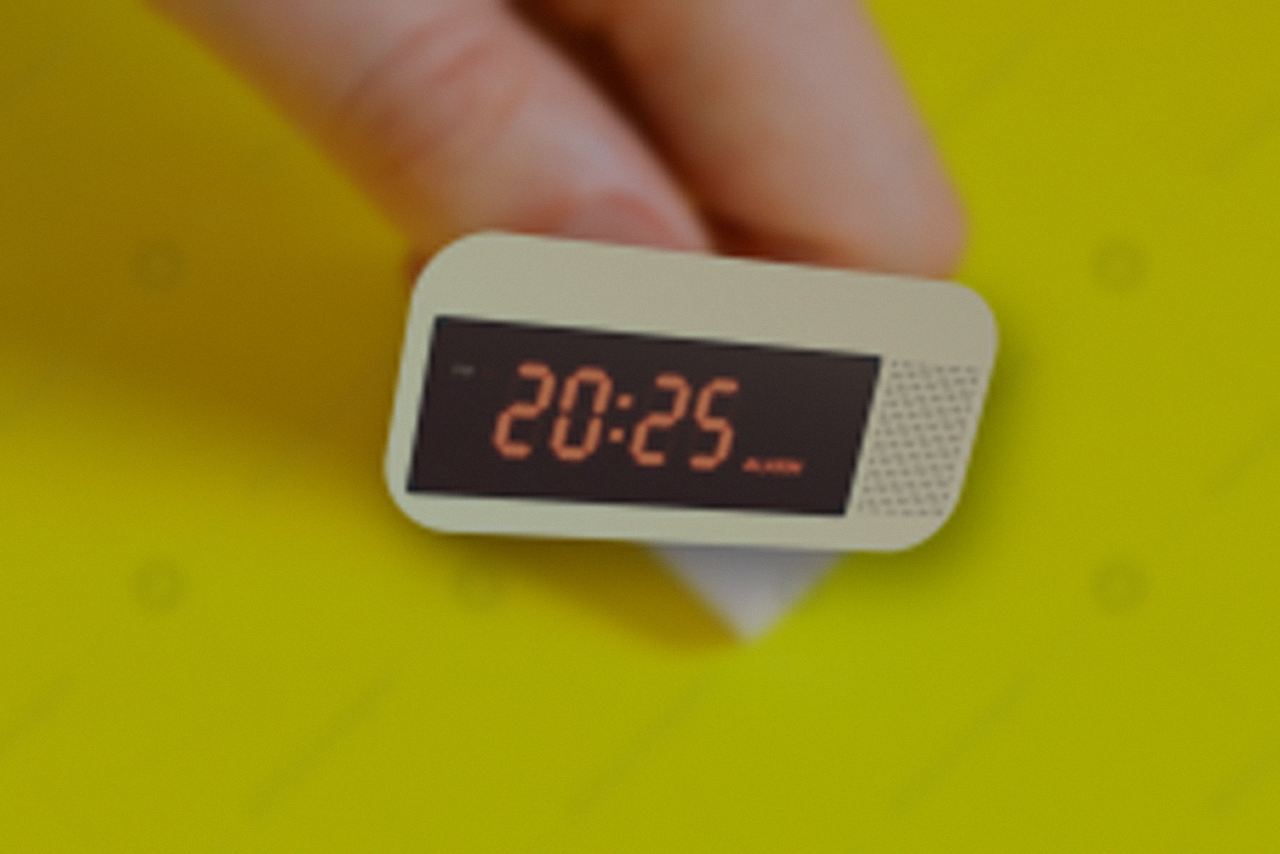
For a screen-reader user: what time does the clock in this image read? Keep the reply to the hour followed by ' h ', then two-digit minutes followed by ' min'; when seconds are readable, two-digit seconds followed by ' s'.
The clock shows 20 h 25 min
